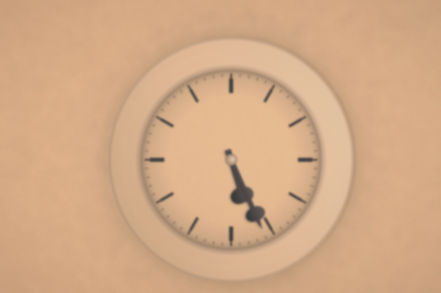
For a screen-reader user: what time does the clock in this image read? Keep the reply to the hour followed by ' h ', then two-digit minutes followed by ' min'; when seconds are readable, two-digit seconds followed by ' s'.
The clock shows 5 h 26 min
